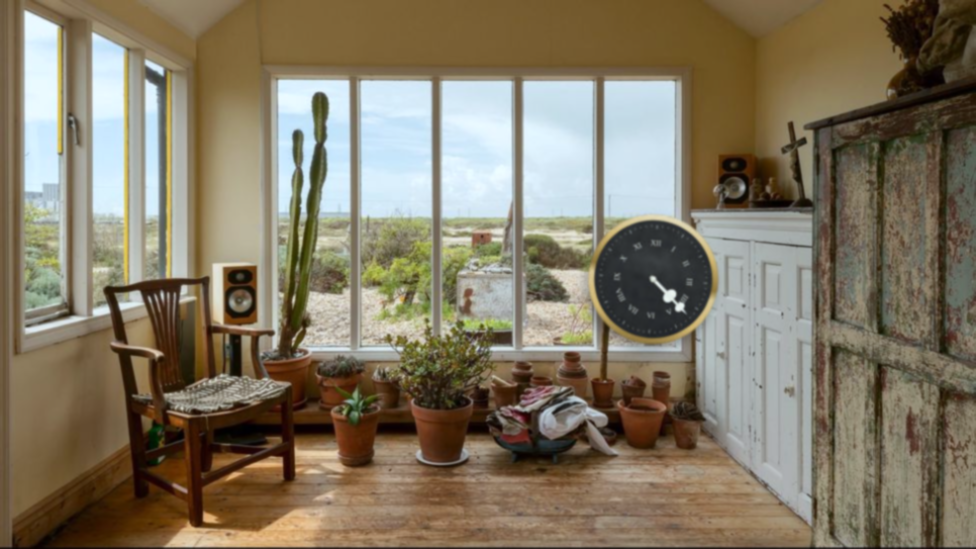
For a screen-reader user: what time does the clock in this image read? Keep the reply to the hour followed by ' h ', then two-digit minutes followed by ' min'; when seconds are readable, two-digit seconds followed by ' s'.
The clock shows 4 h 22 min
